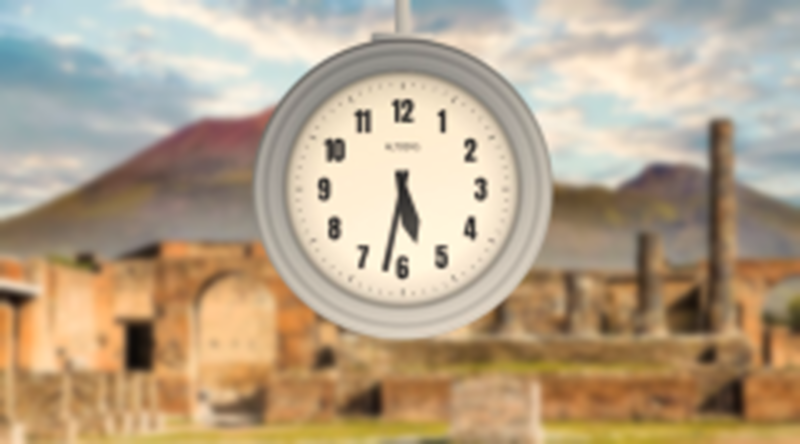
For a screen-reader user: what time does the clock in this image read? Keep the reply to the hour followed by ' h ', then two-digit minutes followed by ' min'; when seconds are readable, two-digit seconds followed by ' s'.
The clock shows 5 h 32 min
